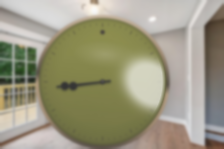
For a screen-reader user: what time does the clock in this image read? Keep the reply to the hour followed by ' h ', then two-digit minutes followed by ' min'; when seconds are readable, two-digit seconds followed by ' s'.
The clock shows 8 h 44 min
